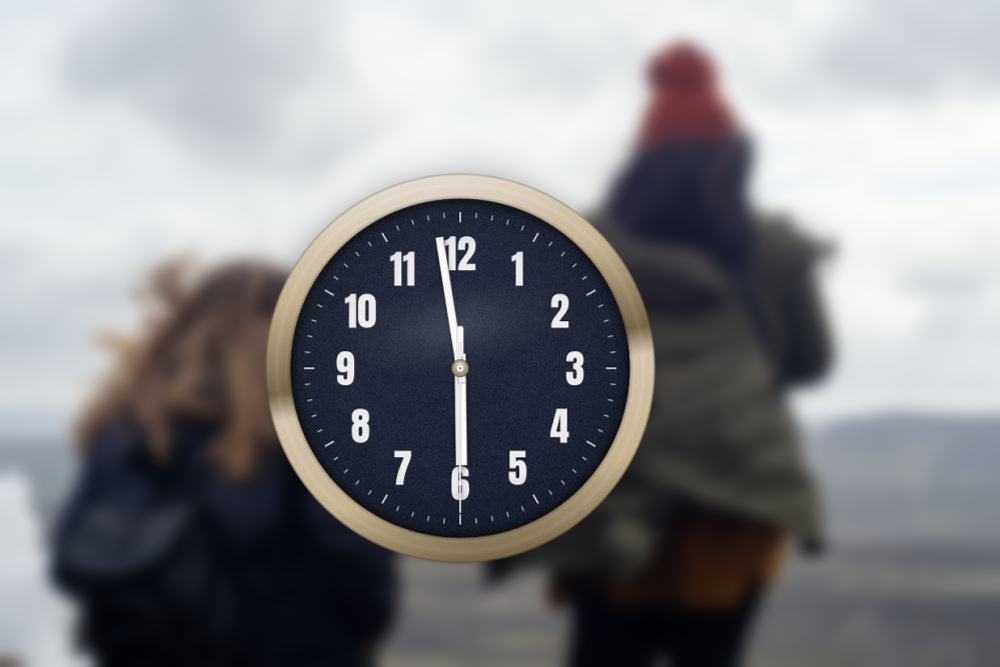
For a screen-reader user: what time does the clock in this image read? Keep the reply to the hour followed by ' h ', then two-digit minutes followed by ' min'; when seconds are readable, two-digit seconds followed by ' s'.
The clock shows 5 h 58 min 30 s
